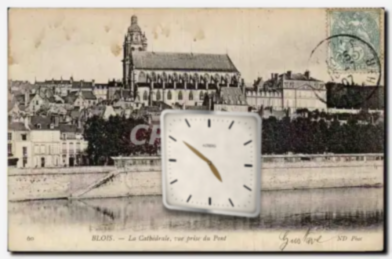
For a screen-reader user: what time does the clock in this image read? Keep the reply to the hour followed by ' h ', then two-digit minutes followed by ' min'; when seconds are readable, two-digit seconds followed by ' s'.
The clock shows 4 h 51 min
